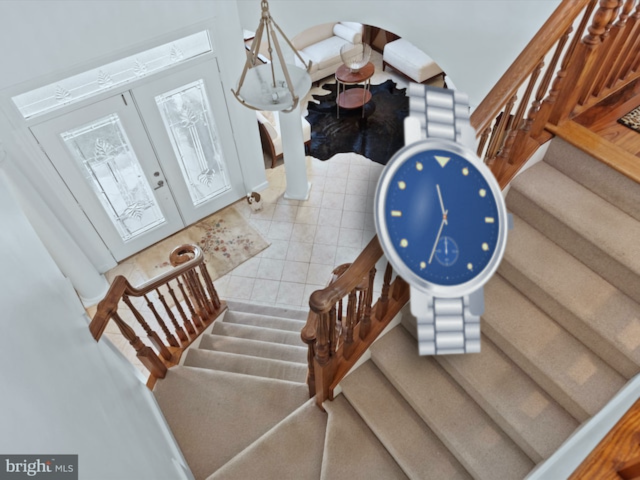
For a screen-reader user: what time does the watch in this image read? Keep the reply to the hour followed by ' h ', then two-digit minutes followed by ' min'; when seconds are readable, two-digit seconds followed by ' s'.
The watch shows 11 h 34 min
